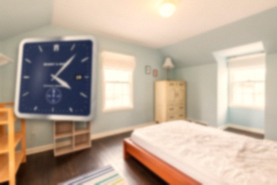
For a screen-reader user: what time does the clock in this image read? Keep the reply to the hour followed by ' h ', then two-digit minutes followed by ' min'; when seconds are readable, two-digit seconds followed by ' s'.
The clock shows 4 h 07 min
